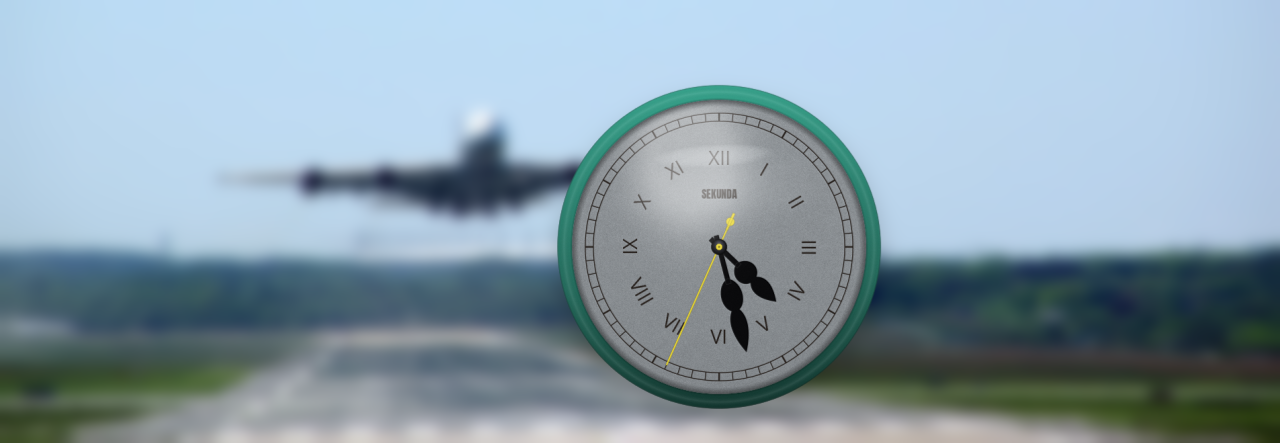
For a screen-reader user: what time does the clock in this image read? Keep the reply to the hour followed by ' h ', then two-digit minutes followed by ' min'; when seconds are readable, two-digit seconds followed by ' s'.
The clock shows 4 h 27 min 34 s
